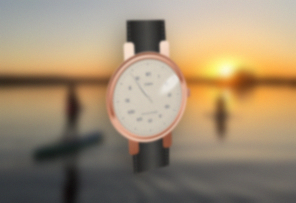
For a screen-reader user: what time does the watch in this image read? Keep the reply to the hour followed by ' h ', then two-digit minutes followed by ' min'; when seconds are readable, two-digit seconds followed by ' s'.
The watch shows 10 h 54 min
